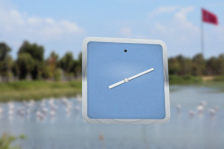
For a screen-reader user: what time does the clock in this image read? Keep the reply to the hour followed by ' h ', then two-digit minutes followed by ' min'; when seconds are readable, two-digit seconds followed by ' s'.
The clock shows 8 h 11 min
